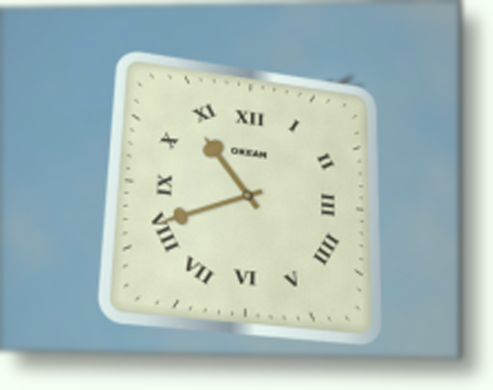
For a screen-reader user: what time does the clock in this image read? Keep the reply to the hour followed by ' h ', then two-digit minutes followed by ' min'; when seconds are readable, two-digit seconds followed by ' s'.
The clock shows 10 h 41 min
